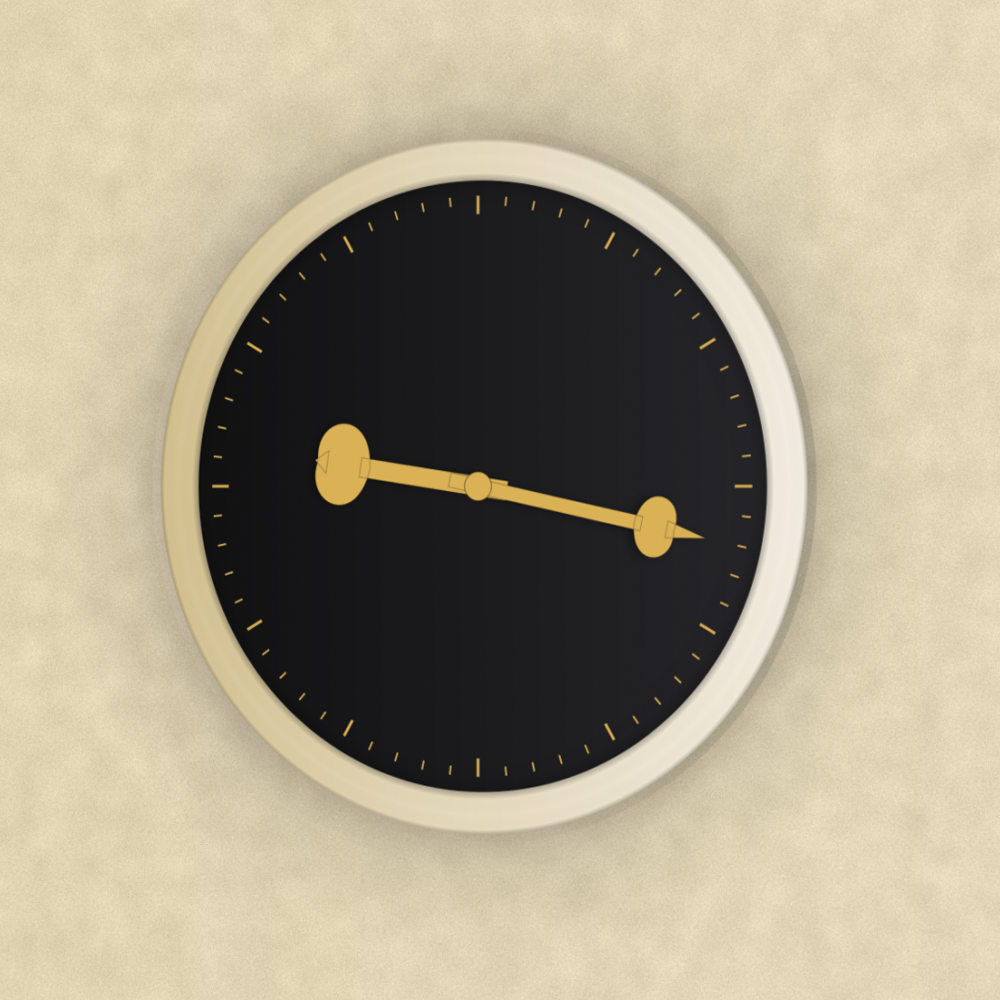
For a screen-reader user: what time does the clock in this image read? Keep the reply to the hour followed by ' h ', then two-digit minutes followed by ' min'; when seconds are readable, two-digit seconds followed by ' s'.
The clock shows 9 h 17 min
